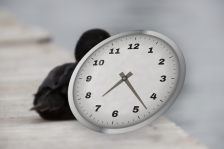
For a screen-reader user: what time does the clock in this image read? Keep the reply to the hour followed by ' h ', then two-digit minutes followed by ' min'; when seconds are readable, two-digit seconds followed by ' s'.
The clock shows 7 h 23 min
